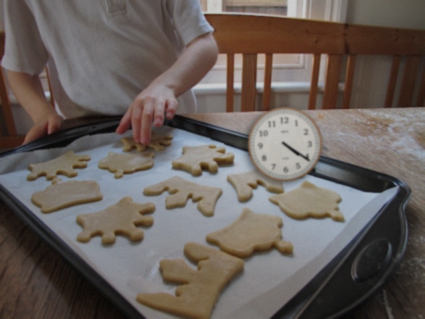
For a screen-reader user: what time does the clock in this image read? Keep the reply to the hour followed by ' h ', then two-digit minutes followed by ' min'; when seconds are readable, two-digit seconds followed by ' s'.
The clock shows 4 h 21 min
